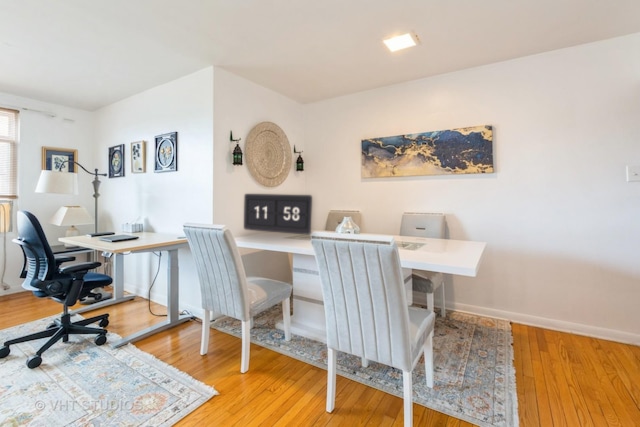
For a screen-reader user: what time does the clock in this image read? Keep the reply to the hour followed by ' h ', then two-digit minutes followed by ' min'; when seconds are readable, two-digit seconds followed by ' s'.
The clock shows 11 h 58 min
